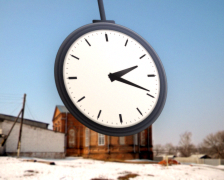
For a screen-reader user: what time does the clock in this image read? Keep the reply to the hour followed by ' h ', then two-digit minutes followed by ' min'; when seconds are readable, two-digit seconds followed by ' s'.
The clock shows 2 h 19 min
